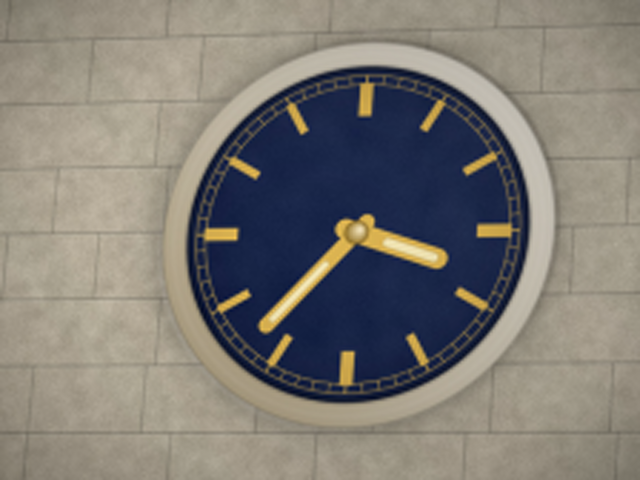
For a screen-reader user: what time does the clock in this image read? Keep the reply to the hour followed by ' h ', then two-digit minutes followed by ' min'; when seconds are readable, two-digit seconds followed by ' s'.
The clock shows 3 h 37 min
